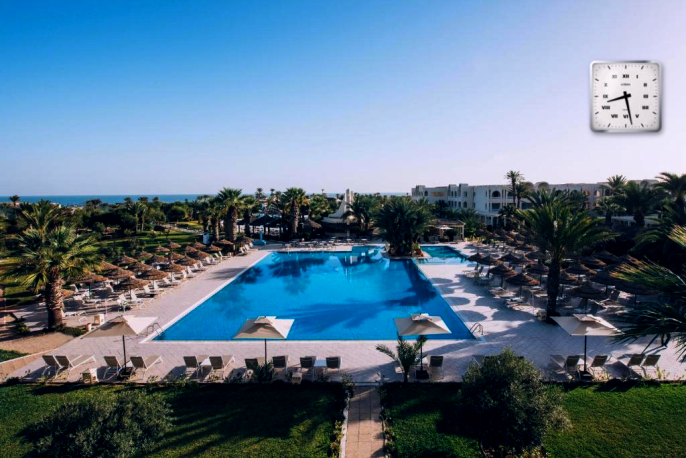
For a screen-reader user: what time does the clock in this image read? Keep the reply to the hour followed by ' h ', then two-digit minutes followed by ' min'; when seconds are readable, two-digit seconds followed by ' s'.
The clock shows 8 h 28 min
